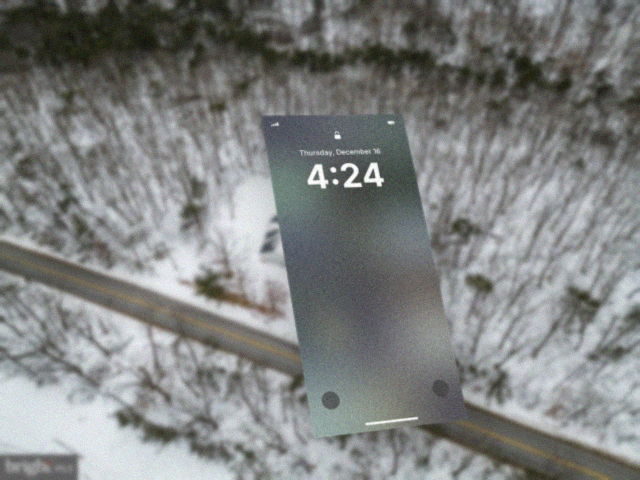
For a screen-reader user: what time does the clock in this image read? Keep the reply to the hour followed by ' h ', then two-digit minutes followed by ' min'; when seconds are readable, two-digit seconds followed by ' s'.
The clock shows 4 h 24 min
